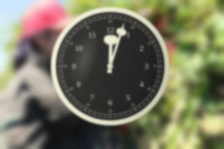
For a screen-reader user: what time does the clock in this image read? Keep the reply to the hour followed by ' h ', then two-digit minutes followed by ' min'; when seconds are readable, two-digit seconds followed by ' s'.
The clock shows 12 h 03 min
